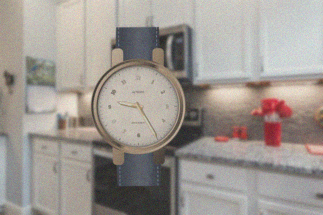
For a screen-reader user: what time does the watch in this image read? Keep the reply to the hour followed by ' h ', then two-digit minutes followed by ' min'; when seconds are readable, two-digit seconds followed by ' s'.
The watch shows 9 h 25 min
